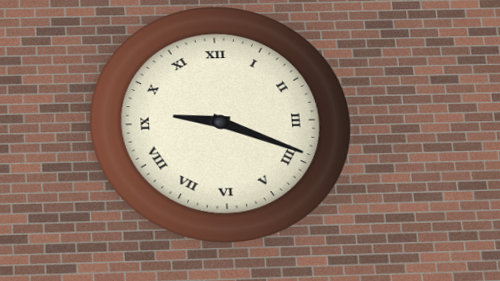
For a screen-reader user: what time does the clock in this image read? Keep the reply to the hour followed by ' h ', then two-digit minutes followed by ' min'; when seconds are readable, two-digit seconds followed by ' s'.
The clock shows 9 h 19 min
